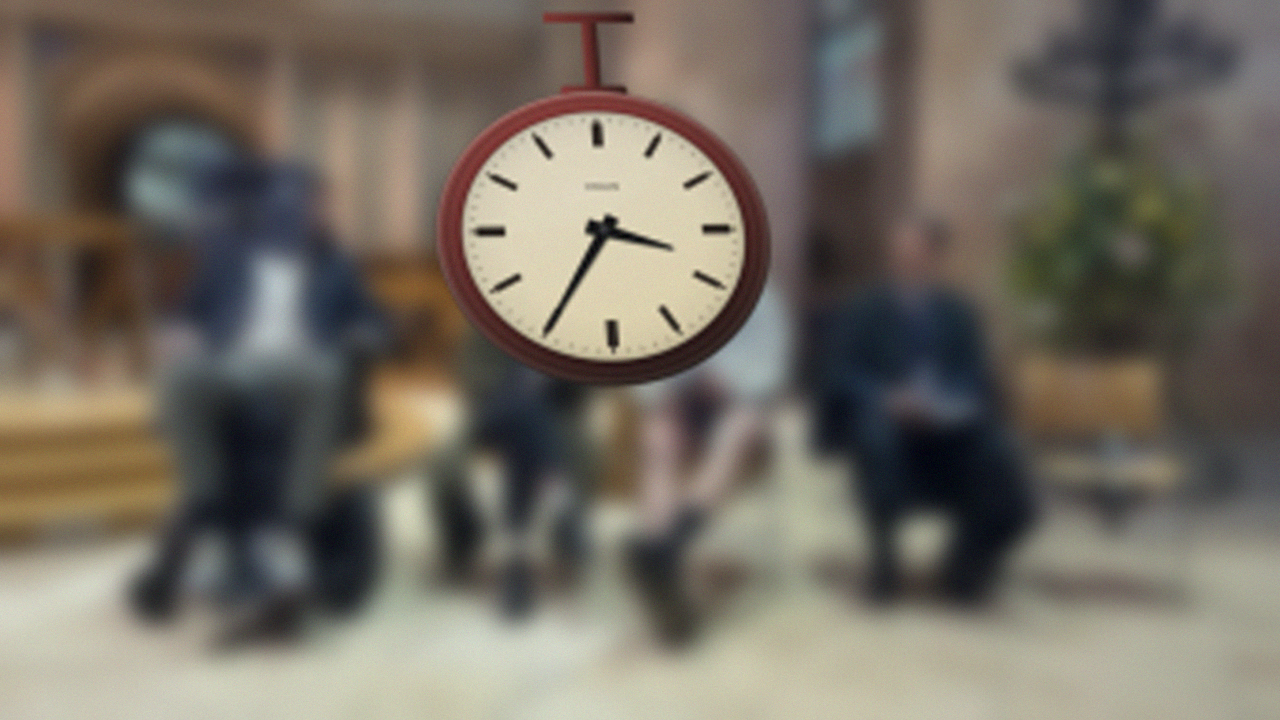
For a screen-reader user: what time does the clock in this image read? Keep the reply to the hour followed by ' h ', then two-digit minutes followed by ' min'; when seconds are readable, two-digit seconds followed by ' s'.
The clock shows 3 h 35 min
